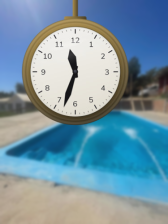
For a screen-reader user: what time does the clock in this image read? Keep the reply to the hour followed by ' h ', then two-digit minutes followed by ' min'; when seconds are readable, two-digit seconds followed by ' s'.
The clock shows 11 h 33 min
